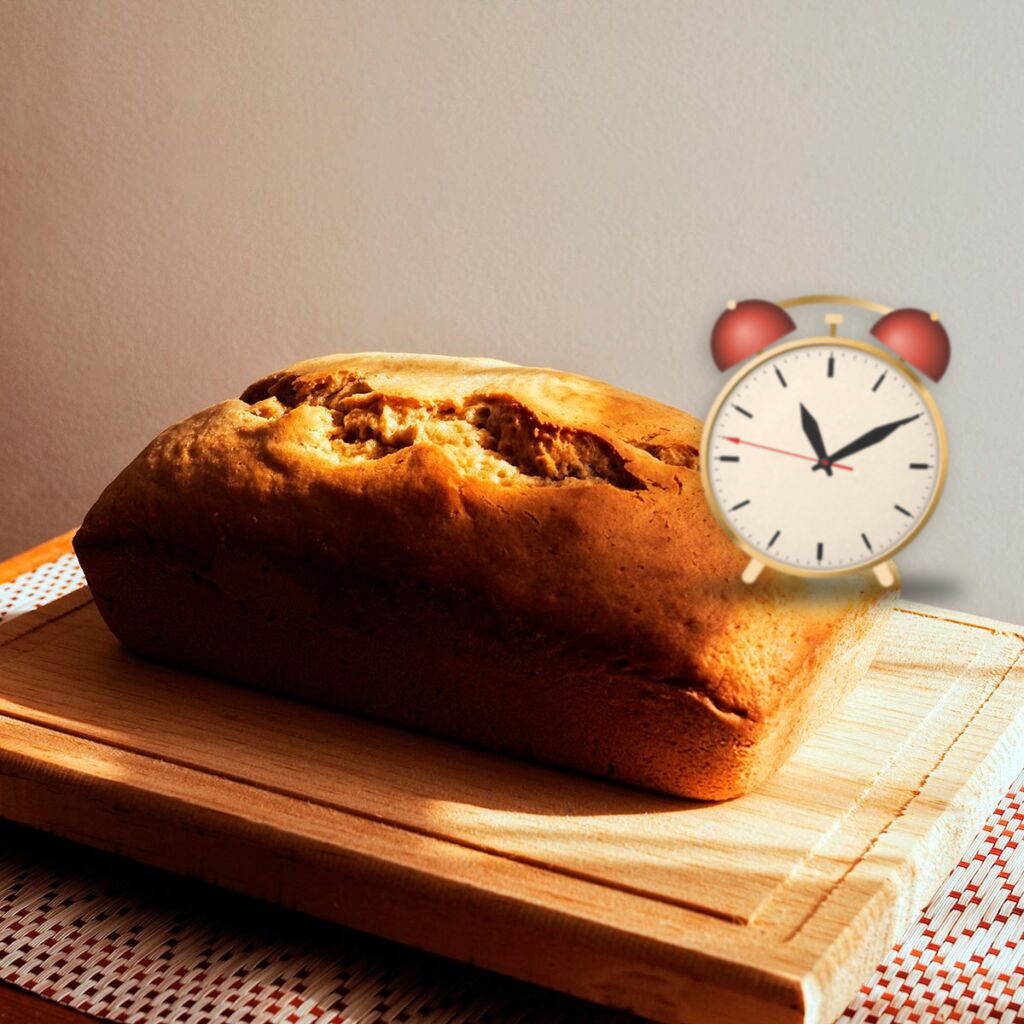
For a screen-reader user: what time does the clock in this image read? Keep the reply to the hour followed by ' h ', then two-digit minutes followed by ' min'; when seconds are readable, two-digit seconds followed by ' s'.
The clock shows 11 h 09 min 47 s
